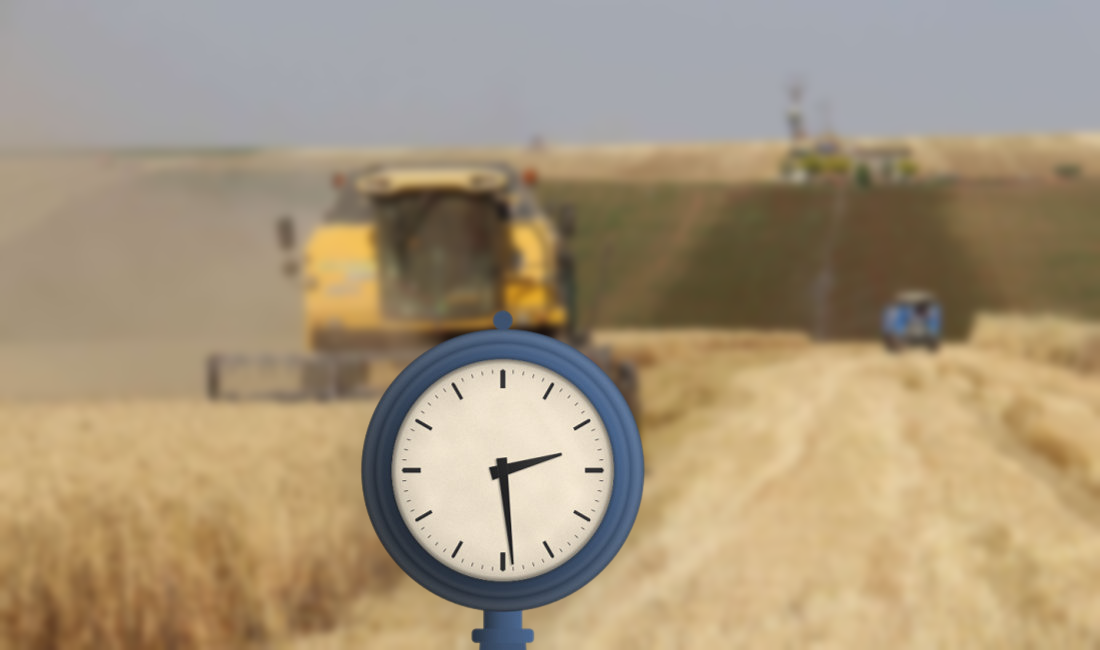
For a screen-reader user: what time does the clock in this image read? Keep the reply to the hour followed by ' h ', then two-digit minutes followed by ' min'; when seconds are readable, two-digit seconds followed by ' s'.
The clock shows 2 h 29 min
